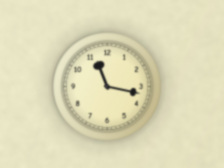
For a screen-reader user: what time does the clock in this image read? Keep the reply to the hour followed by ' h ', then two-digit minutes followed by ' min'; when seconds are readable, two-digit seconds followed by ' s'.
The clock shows 11 h 17 min
